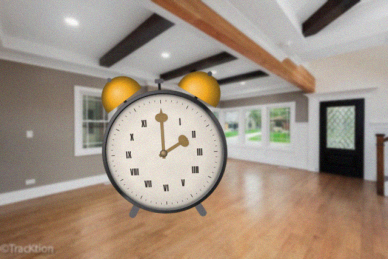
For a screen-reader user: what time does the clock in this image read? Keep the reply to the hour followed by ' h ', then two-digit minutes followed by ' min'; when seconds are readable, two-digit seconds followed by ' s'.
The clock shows 2 h 00 min
